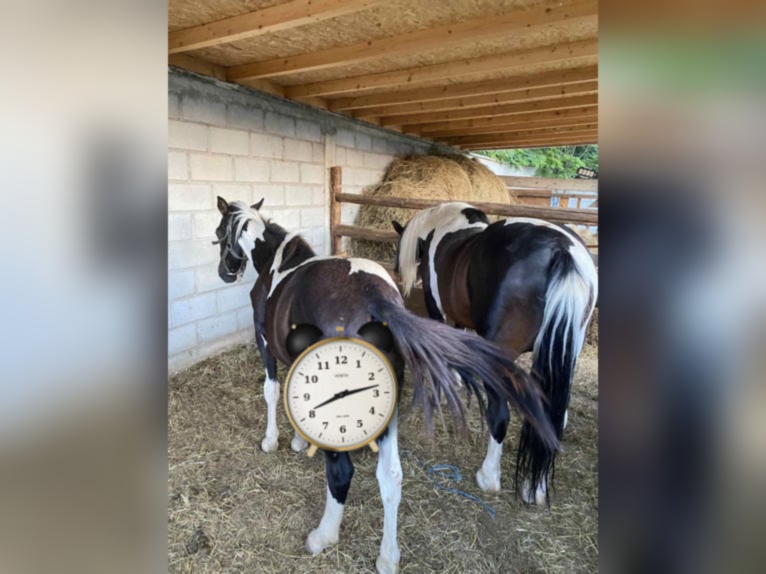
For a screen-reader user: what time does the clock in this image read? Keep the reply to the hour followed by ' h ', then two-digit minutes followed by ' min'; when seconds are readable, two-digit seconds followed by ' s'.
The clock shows 8 h 13 min
